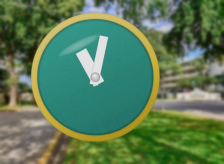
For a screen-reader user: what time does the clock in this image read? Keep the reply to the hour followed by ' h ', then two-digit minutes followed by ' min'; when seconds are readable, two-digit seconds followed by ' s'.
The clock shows 11 h 02 min
